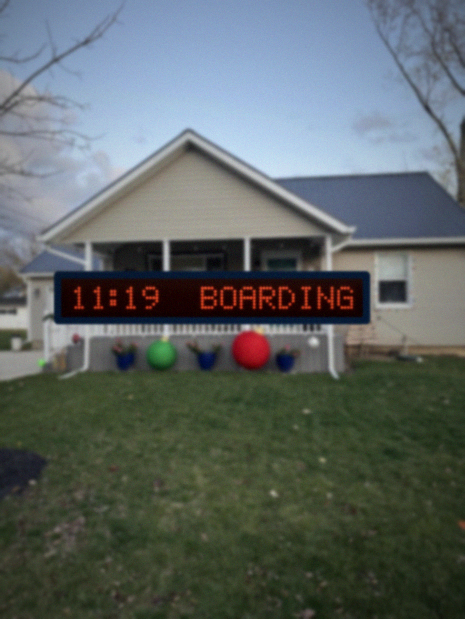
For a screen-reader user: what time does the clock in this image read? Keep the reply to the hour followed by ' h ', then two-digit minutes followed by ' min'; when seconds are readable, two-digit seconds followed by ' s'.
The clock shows 11 h 19 min
